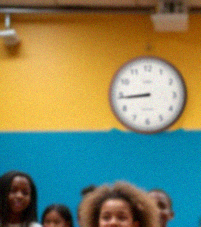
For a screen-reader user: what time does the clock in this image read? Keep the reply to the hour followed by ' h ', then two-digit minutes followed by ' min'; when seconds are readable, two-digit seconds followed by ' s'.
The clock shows 8 h 44 min
